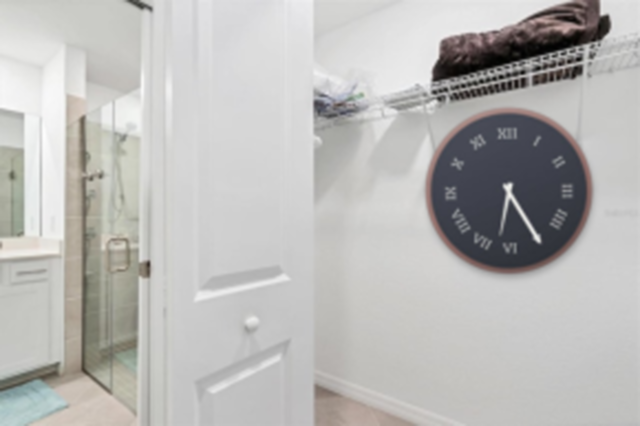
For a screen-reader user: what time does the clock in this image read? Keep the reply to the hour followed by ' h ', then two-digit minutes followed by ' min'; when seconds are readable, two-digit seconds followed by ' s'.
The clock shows 6 h 25 min
